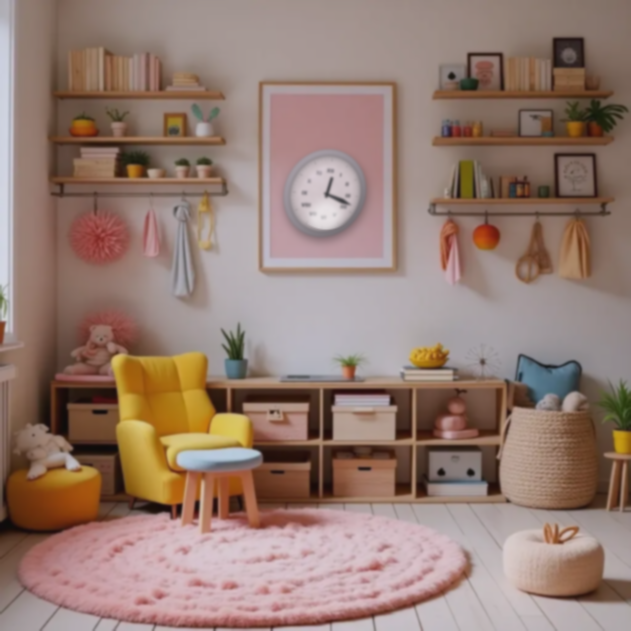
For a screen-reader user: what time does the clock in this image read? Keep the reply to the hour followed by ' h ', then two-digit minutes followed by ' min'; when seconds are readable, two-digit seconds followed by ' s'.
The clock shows 12 h 18 min
